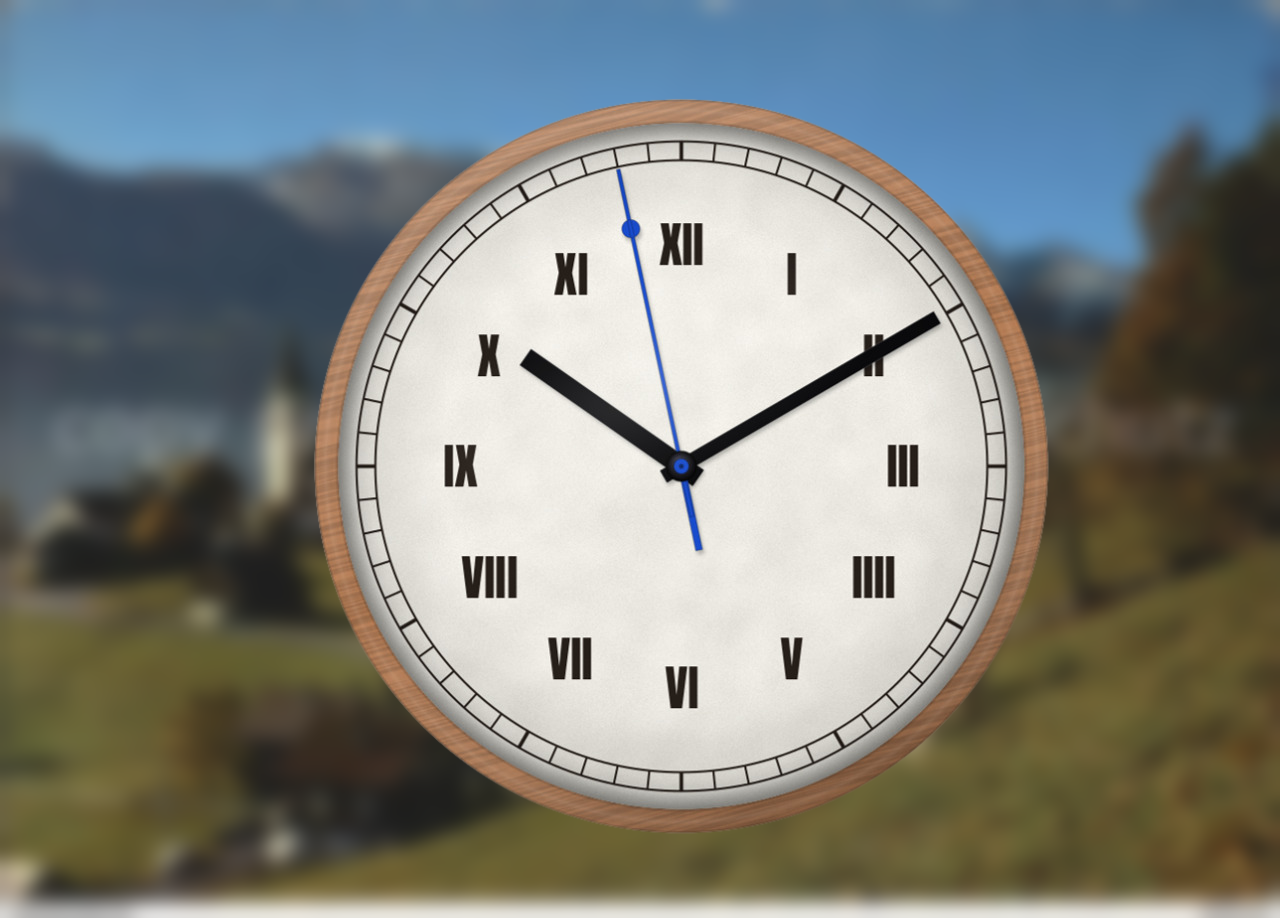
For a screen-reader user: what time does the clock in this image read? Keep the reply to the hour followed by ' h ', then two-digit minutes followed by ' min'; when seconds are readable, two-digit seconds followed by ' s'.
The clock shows 10 h 09 min 58 s
